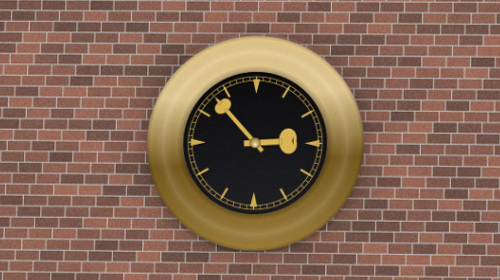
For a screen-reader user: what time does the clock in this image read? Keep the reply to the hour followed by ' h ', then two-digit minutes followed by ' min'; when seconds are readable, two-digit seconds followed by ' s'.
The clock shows 2 h 53 min
